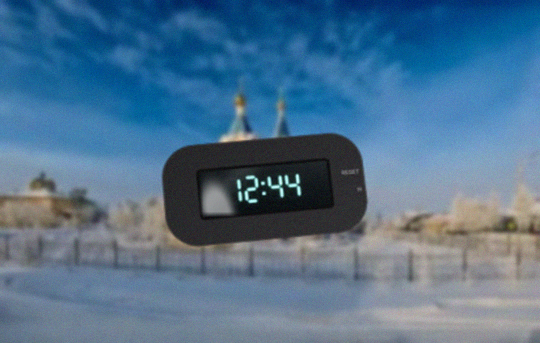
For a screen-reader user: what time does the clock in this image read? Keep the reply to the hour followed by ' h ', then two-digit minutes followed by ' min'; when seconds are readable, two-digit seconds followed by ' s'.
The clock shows 12 h 44 min
